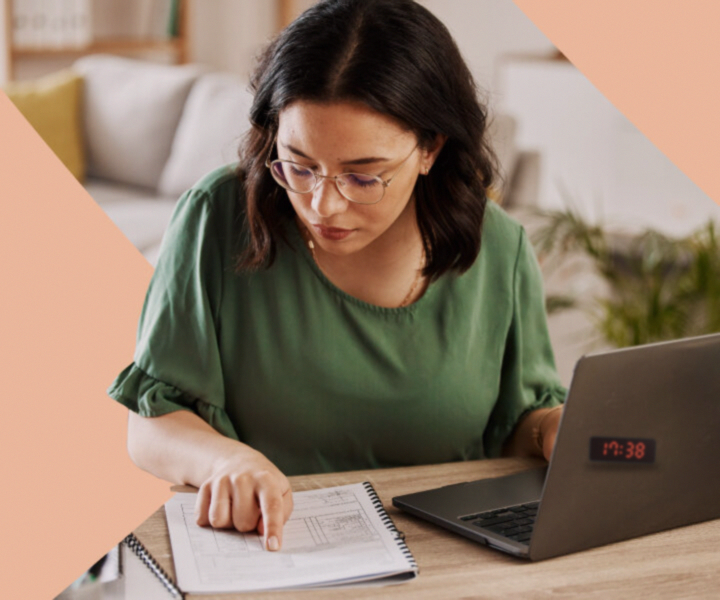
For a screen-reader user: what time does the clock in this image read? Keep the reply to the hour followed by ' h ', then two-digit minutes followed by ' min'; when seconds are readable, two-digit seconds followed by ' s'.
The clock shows 17 h 38 min
